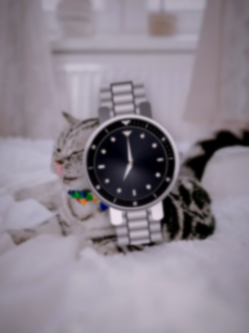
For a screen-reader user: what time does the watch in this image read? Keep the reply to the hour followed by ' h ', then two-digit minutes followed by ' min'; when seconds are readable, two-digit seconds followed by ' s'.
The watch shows 7 h 00 min
